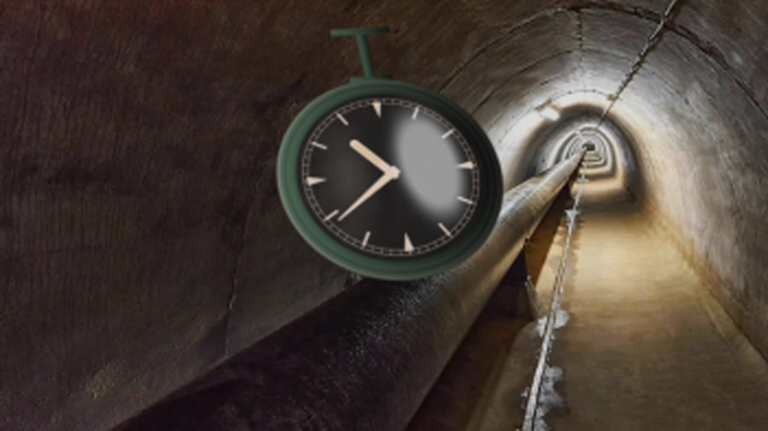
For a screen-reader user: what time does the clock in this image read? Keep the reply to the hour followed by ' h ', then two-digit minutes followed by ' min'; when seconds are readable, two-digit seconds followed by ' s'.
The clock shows 10 h 39 min
